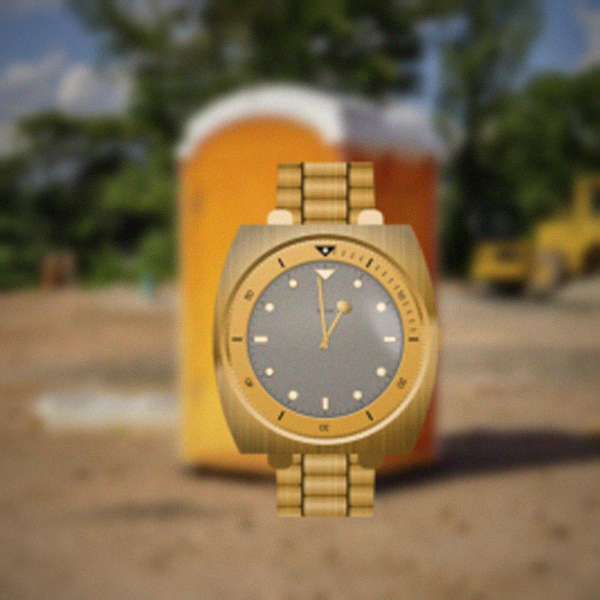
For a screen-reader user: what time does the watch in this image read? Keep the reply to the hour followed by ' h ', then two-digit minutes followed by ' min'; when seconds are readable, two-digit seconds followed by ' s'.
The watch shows 12 h 59 min
